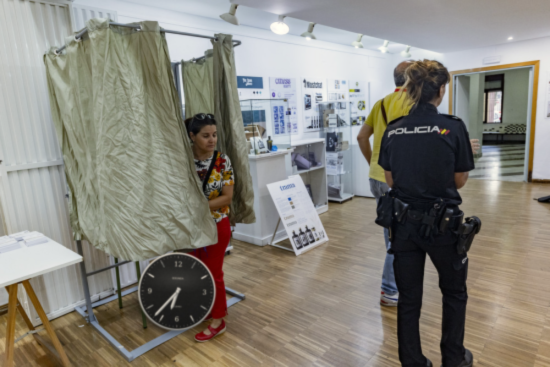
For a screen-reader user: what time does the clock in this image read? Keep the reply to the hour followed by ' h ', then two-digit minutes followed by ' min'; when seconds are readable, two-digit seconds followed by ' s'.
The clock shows 6 h 37 min
